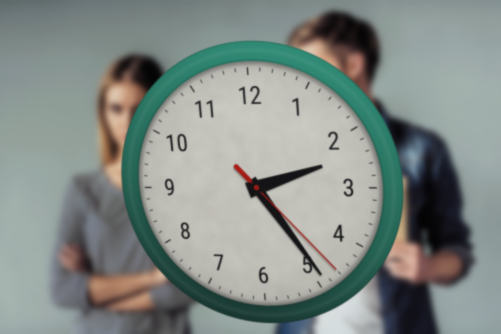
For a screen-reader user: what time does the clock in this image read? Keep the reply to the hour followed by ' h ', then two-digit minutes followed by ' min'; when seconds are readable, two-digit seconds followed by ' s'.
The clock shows 2 h 24 min 23 s
